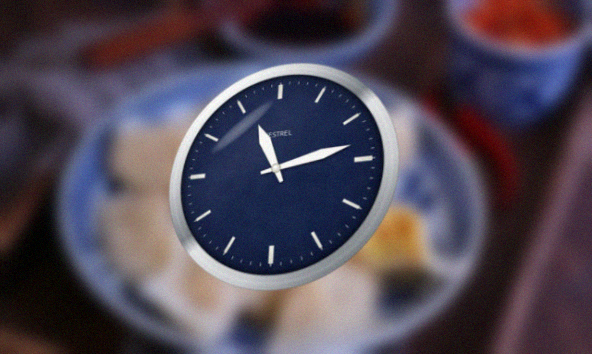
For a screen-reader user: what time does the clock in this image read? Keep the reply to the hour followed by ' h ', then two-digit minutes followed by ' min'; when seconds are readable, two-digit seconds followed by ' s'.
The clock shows 11 h 13 min
